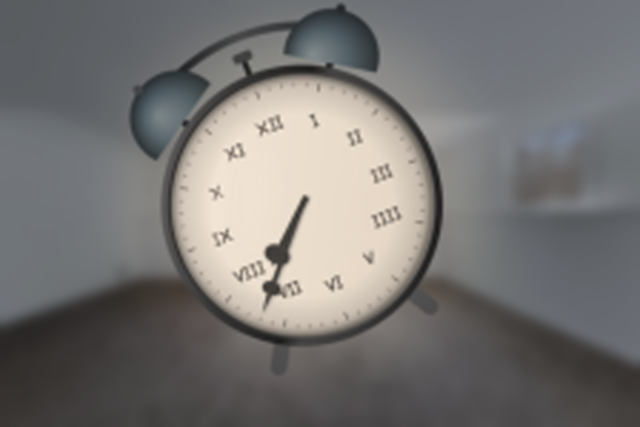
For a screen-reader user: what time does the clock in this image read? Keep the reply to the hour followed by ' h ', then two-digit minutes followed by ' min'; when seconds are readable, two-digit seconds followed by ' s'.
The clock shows 7 h 37 min
